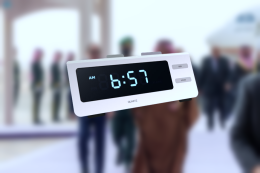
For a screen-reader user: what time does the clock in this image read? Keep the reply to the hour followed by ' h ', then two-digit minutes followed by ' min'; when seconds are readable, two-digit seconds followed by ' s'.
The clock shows 6 h 57 min
